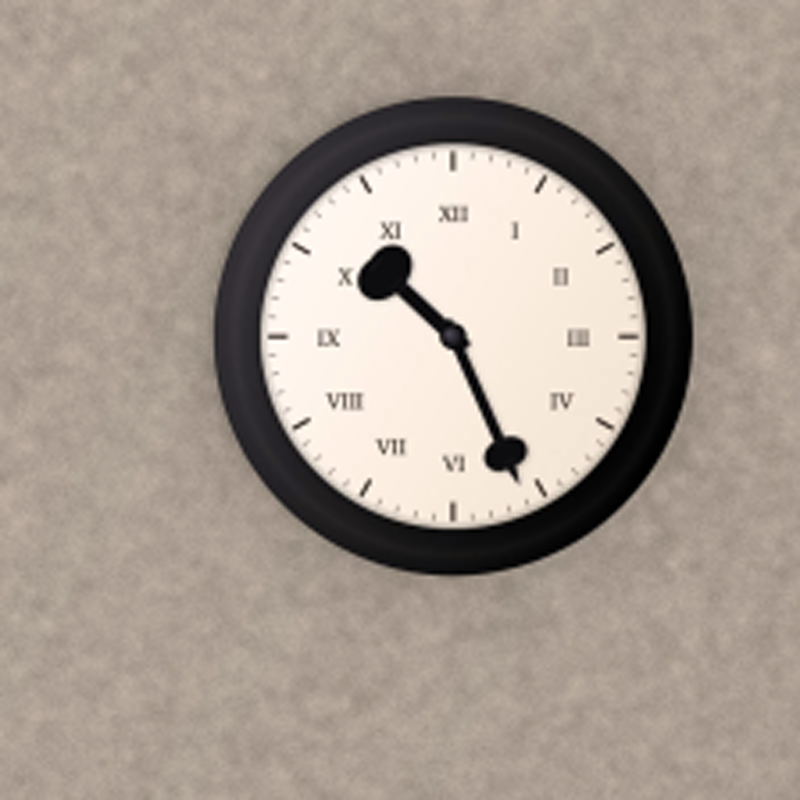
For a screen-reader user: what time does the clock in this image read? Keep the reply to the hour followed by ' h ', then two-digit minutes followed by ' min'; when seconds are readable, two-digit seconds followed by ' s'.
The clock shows 10 h 26 min
